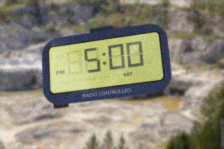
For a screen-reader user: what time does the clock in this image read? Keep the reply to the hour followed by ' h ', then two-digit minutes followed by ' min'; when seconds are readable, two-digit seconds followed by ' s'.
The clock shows 5 h 00 min
